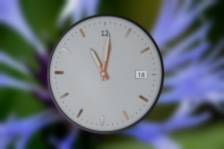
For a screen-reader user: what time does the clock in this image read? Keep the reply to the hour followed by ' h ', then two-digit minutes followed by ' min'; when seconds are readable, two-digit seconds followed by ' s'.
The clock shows 11 h 01 min
